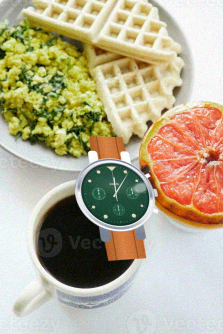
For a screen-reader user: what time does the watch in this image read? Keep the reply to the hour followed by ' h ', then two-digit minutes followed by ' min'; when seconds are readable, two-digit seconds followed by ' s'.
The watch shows 12 h 06 min
